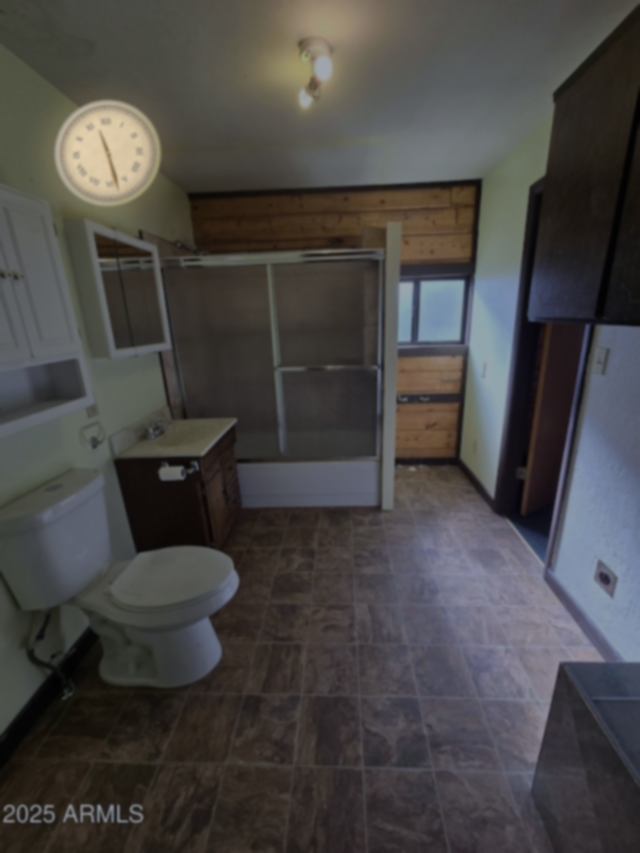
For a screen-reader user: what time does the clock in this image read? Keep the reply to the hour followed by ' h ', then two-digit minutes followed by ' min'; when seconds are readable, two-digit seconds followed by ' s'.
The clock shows 11 h 28 min
